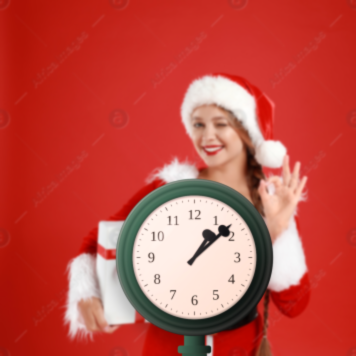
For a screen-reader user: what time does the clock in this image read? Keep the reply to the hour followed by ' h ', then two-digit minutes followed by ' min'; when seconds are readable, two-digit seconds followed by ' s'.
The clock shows 1 h 08 min
